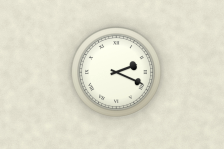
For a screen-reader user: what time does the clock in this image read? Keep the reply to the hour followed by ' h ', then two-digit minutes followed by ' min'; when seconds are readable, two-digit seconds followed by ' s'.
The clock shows 2 h 19 min
